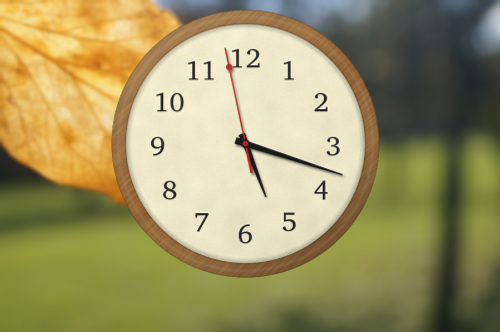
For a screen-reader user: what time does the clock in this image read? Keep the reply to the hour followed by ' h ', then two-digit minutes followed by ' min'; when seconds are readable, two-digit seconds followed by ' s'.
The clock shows 5 h 17 min 58 s
